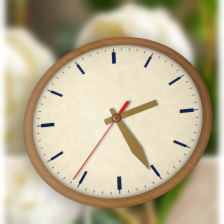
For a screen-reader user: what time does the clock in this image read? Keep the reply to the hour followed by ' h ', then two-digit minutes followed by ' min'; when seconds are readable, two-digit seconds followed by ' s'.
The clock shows 2 h 25 min 36 s
